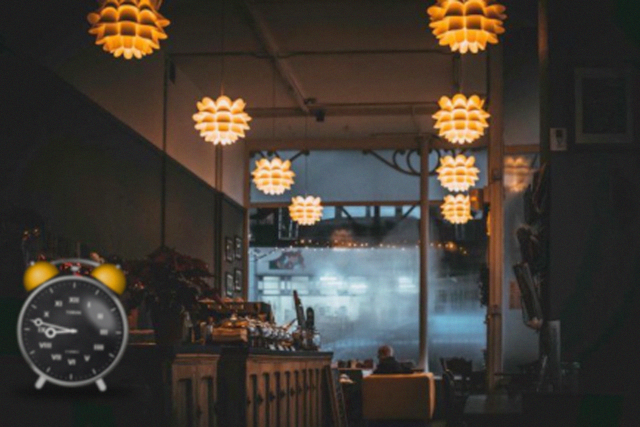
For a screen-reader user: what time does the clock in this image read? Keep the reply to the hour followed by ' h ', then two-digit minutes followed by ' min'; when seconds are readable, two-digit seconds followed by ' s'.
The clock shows 8 h 47 min
